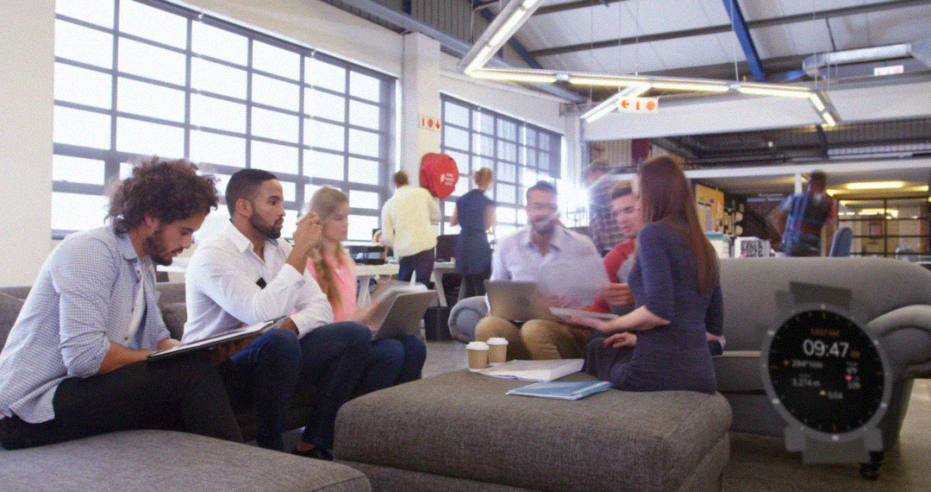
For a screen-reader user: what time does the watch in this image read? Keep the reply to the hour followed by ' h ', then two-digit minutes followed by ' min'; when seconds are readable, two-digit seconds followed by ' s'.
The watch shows 9 h 47 min
